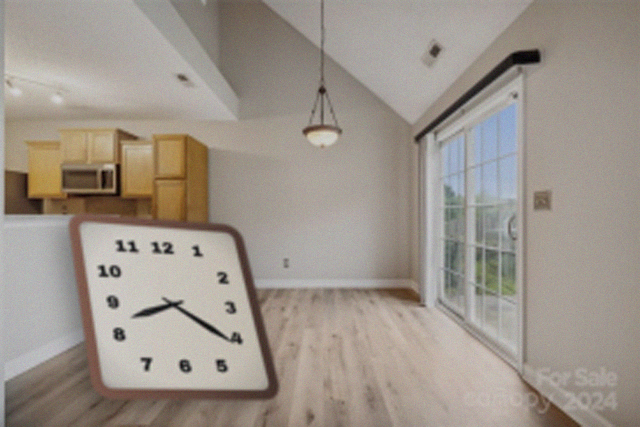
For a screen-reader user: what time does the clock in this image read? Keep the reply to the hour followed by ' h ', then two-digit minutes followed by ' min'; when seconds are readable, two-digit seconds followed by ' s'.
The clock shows 8 h 21 min
